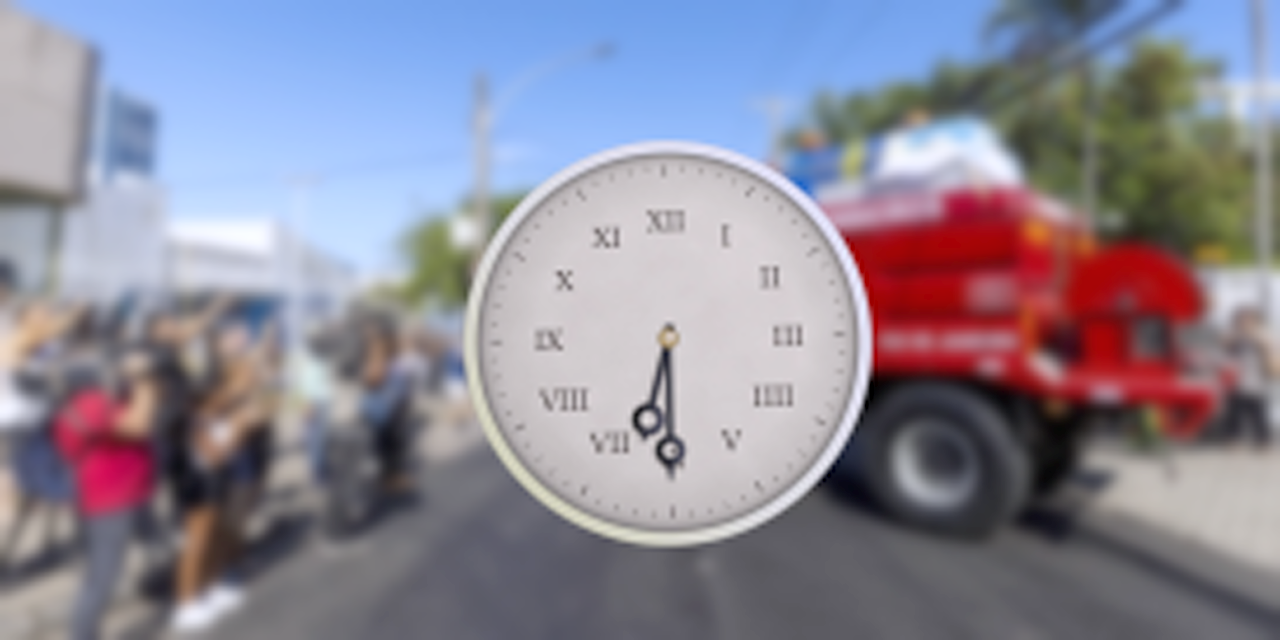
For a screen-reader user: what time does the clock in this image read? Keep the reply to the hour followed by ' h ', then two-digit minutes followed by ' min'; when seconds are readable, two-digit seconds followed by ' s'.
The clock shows 6 h 30 min
